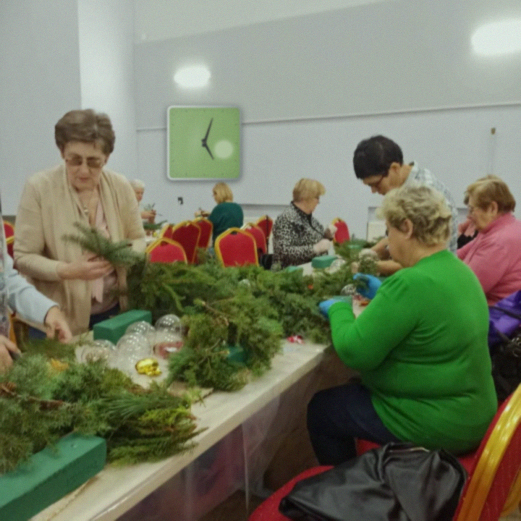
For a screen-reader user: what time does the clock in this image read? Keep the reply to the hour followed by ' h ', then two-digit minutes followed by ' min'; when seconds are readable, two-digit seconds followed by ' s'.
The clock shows 5 h 03 min
